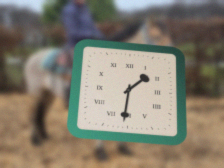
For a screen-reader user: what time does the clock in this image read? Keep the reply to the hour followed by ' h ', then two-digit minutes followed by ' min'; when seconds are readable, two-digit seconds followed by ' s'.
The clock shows 1 h 31 min
